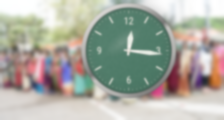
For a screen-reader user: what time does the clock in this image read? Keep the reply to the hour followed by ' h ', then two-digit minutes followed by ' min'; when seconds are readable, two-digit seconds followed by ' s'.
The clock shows 12 h 16 min
